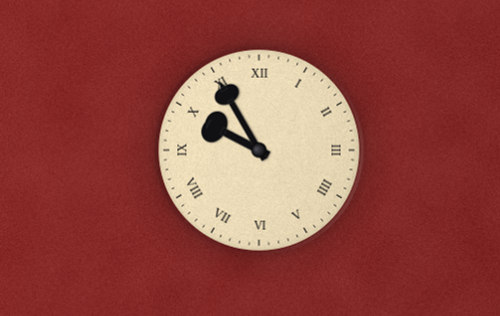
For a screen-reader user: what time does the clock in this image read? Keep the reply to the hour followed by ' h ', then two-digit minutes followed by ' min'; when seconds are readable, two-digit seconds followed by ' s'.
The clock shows 9 h 55 min
